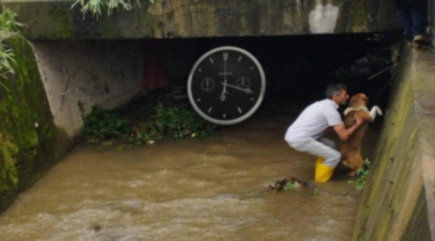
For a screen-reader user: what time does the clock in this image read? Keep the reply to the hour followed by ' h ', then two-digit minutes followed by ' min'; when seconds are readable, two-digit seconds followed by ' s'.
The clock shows 6 h 18 min
